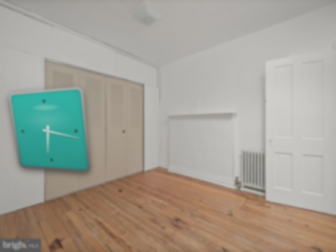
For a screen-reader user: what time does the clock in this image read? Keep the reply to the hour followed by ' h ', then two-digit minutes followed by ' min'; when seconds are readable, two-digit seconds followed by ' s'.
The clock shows 6 h 17 min
